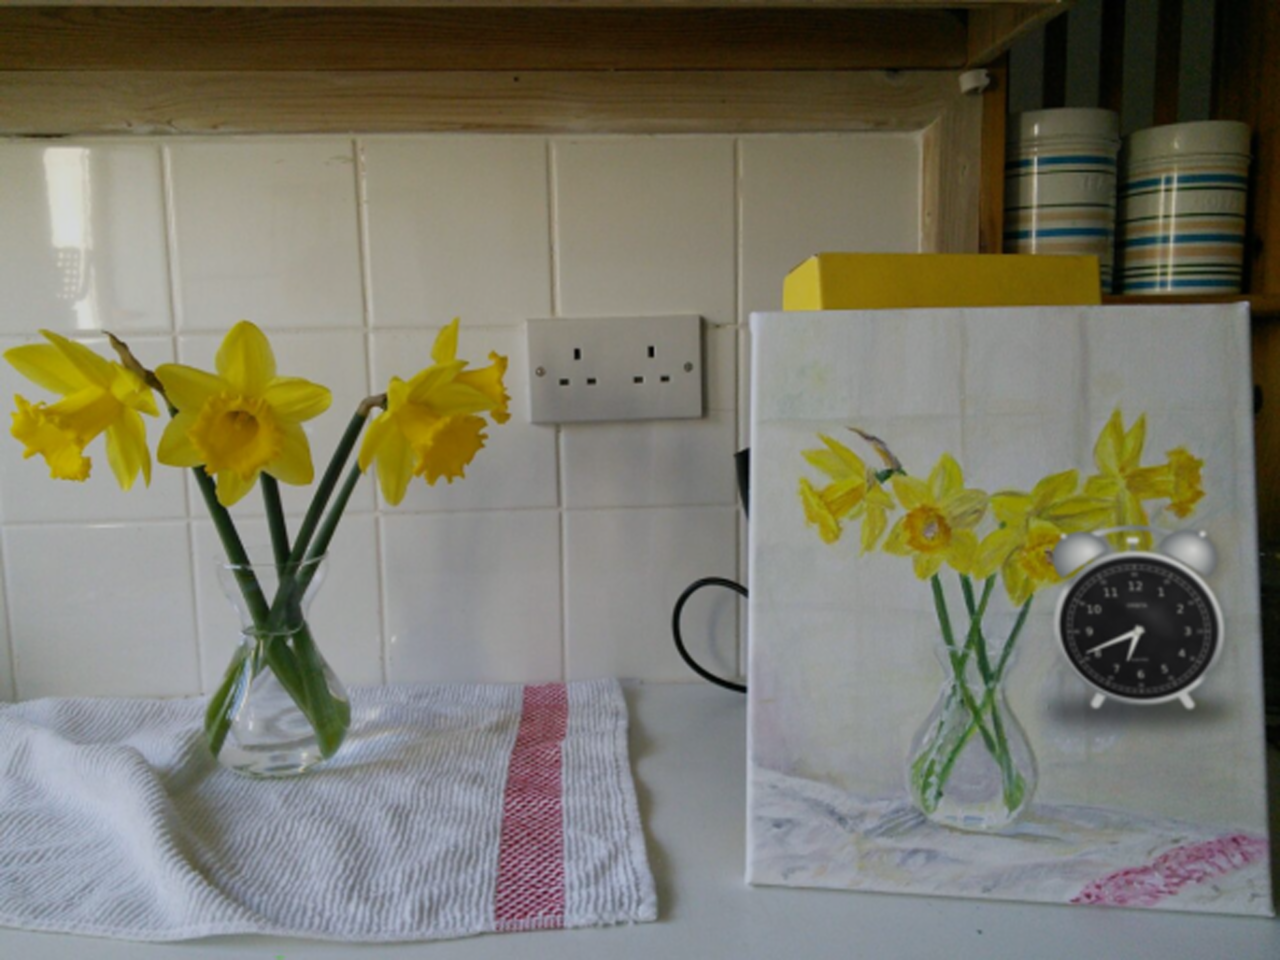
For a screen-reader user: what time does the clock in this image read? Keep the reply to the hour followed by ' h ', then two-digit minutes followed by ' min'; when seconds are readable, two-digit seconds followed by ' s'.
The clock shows 6 h 41 min
